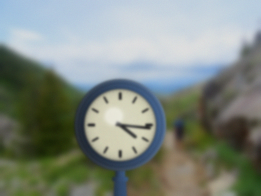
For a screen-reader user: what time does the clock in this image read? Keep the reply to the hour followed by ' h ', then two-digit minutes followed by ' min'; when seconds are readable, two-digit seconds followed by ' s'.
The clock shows 4 h 16 min
